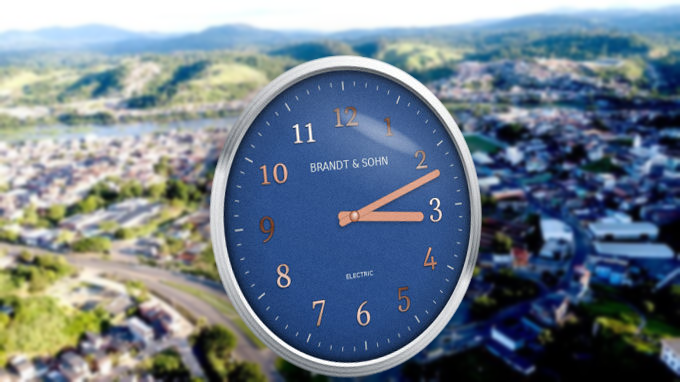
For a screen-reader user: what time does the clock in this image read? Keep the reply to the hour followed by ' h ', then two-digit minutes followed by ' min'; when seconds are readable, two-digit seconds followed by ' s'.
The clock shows 3 h 12 min
